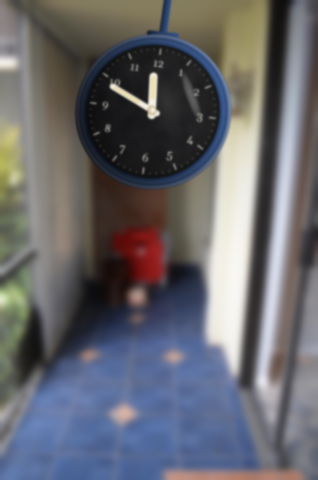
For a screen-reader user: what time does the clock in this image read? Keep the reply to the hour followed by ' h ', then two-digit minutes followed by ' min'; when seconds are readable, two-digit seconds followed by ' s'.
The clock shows 11 h 49 min
